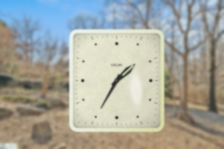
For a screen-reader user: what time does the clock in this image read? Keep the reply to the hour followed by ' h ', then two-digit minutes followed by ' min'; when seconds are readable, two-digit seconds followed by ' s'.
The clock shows 1 h 35 min
